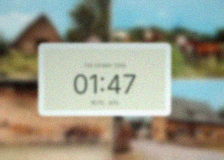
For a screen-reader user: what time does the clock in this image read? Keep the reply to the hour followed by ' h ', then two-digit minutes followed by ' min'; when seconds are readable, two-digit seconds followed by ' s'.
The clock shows 1 h 47 min
